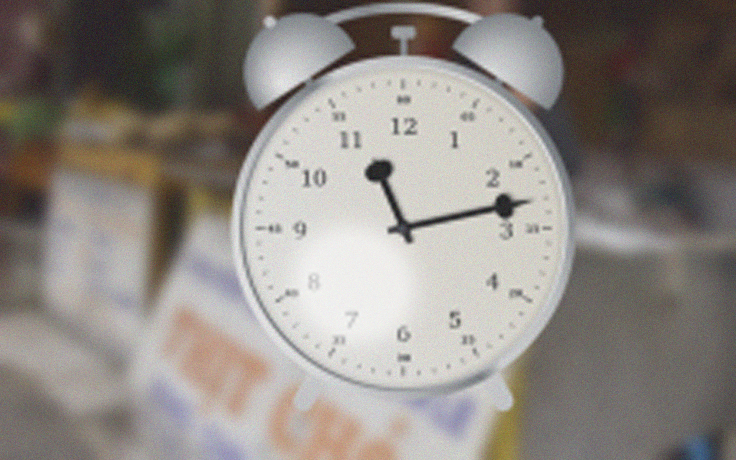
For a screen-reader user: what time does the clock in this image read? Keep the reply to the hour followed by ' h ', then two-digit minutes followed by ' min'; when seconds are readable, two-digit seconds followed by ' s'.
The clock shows 11 h 13 min
